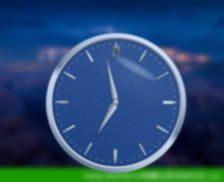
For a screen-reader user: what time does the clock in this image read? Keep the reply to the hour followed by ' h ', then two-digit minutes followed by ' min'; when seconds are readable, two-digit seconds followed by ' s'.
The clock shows 6 h 58 min
